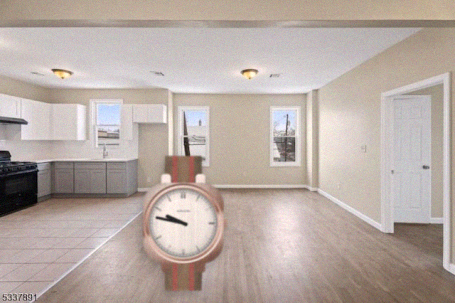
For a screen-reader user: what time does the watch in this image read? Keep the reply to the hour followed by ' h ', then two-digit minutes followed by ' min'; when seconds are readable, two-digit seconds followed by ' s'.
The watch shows 9 h 47 min
